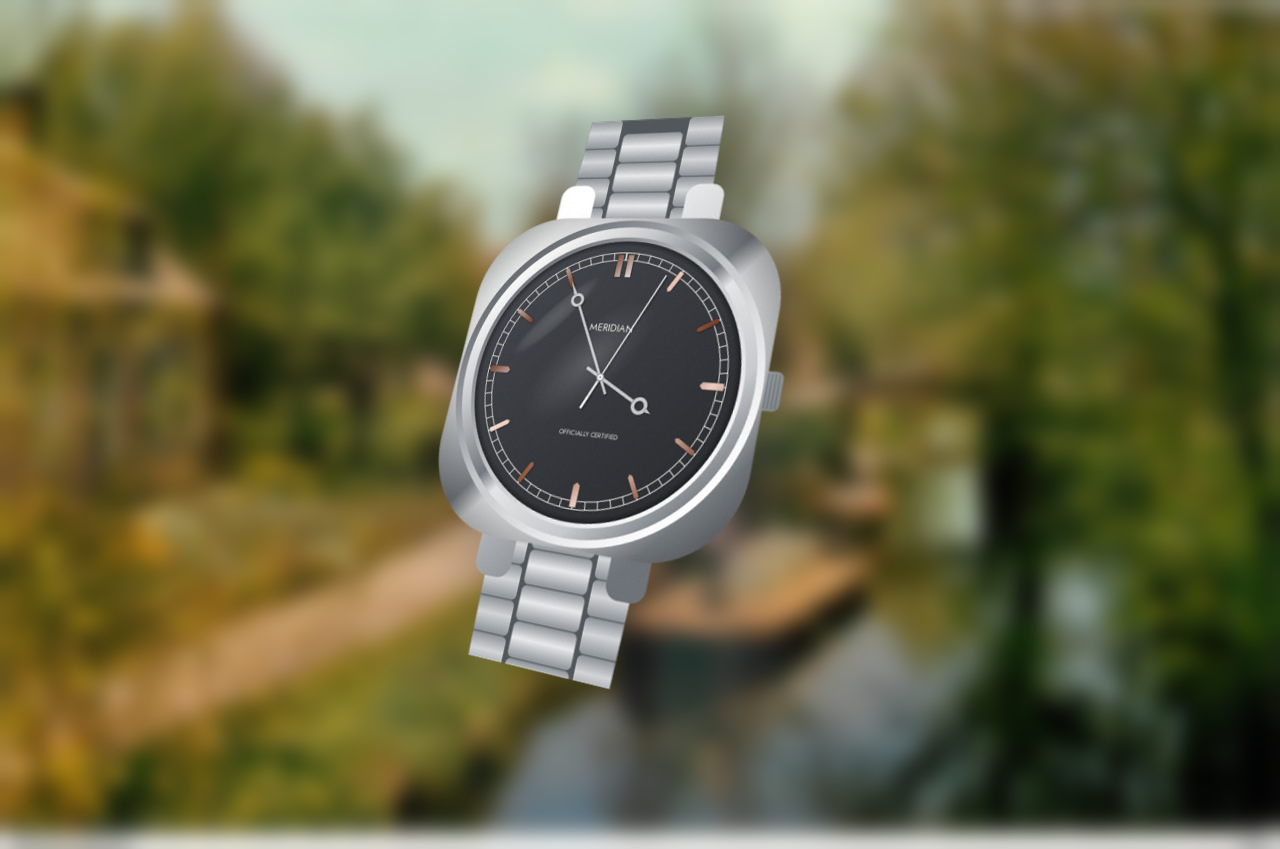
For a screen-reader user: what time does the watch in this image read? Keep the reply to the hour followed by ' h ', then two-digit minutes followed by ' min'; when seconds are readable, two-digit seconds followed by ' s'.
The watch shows 3 h 55 min 04 s
